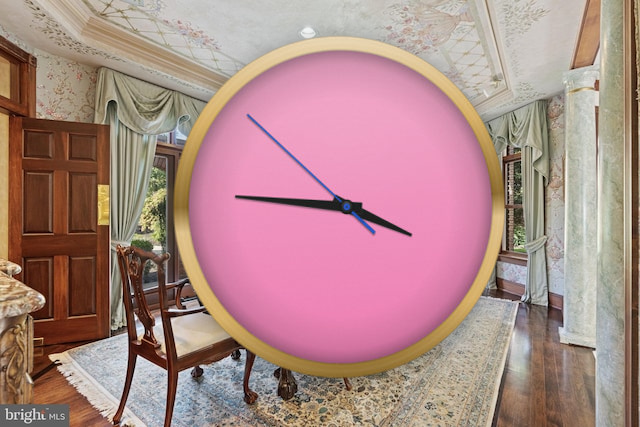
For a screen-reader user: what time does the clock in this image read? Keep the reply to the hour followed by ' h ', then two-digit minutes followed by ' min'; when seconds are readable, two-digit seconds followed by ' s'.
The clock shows 3 h 45 min 52 s
